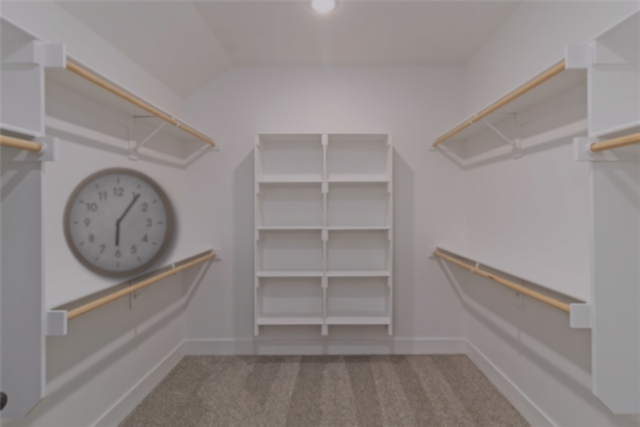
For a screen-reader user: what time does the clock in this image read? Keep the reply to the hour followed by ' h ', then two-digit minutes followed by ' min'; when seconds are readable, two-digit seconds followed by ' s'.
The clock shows 6 h 06 min
